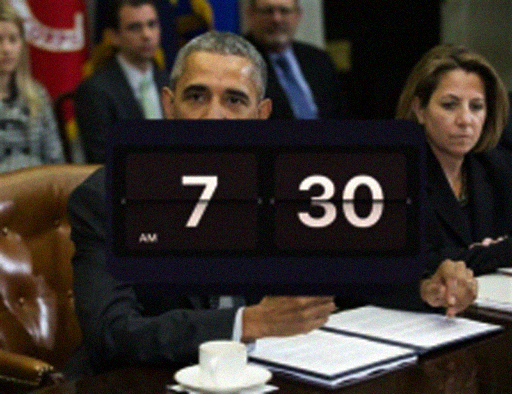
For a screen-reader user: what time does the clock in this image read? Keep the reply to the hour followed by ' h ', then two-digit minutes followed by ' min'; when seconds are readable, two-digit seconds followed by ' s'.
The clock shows 7 h 30 min
